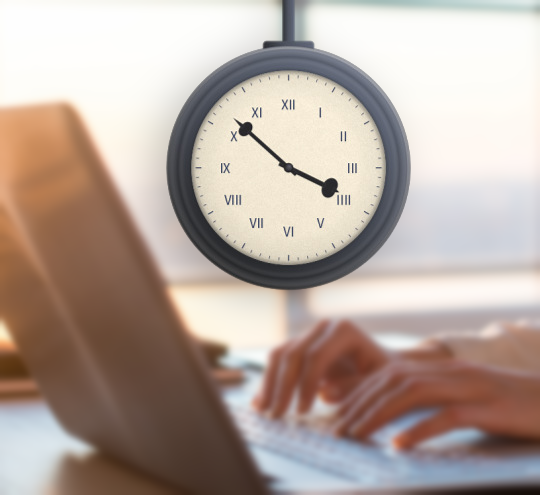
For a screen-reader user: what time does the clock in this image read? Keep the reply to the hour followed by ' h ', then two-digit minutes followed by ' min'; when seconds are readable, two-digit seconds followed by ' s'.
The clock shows 3 h 52 min
